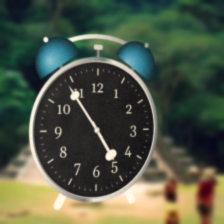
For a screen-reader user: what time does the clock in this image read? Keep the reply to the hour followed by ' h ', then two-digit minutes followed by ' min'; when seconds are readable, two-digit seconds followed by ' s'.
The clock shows 4 h 54 min
